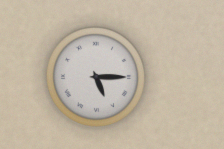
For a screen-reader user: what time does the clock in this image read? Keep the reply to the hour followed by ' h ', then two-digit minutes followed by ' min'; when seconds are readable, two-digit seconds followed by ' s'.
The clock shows 5 h 15 min
